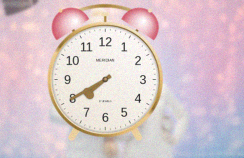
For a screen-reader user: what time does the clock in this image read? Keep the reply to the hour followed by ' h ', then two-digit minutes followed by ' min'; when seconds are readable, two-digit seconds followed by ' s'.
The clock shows 7 h 40 min
